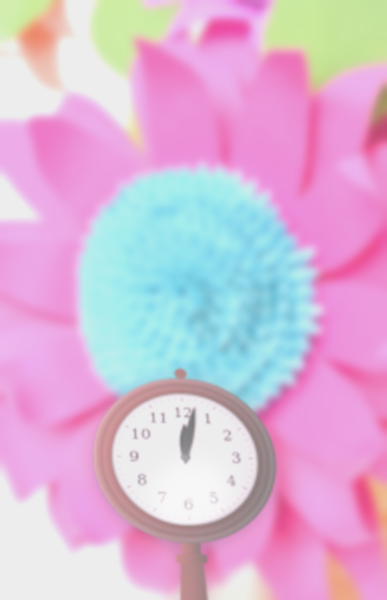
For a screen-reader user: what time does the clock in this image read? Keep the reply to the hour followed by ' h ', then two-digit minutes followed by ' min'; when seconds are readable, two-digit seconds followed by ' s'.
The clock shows 12 h 02 min
